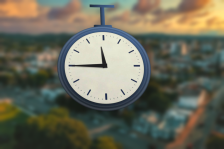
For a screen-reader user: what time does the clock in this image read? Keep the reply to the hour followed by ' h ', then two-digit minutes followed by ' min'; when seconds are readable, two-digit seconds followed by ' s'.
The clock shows 11 h 45 min
